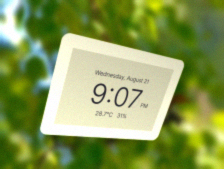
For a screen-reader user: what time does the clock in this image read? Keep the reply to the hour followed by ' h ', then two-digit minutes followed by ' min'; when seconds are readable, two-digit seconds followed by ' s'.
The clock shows 9 h 07 min
